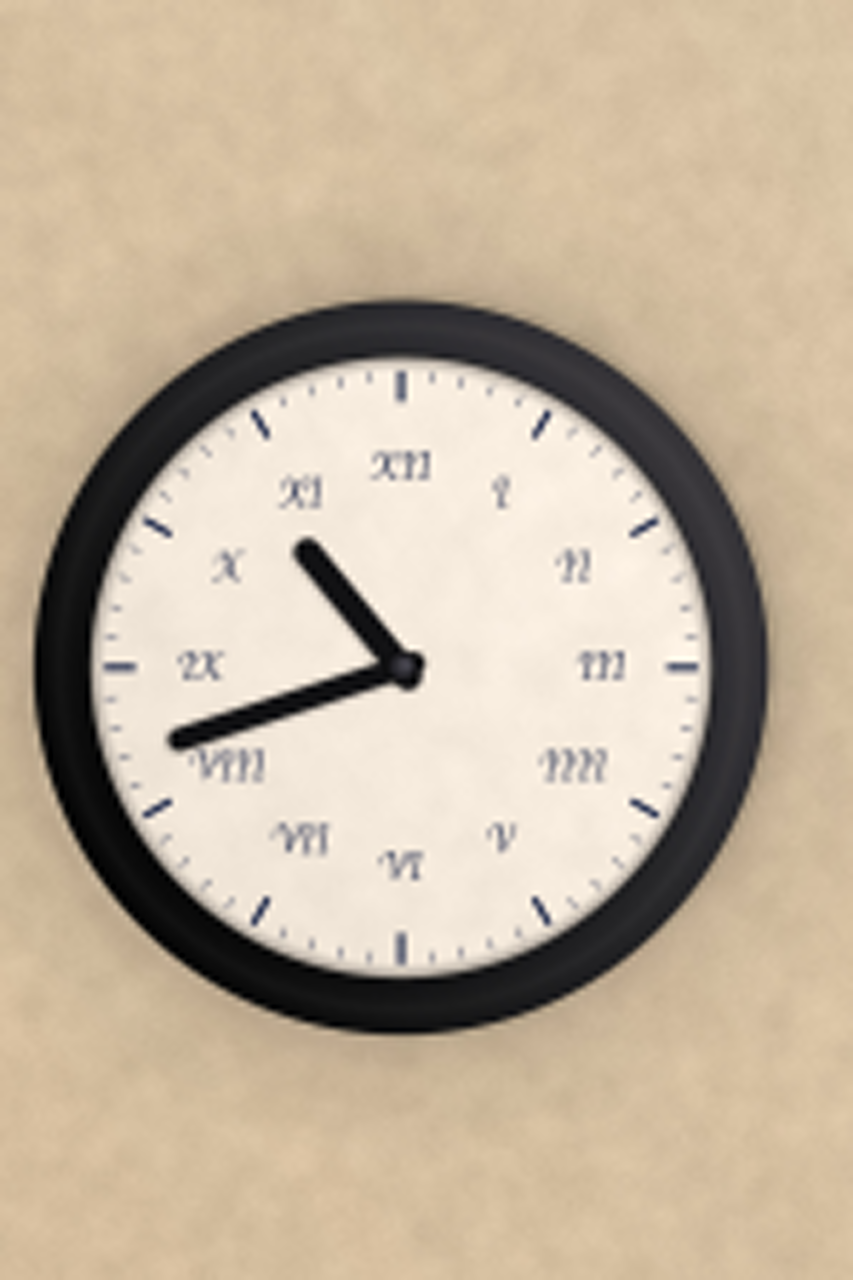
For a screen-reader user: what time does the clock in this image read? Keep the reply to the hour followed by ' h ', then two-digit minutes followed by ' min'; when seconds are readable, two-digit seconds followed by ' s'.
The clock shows 10 h 42 min
